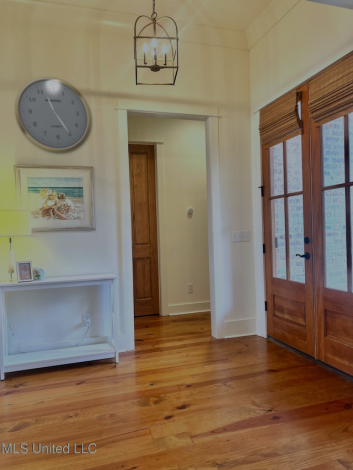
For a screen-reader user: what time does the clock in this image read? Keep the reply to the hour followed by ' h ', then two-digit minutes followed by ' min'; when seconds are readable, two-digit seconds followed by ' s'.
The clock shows 11 h 25 min
